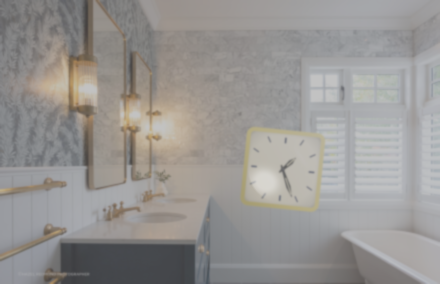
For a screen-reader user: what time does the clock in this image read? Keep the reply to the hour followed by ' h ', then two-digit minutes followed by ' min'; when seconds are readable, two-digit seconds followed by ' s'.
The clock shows 1 h 26 min
